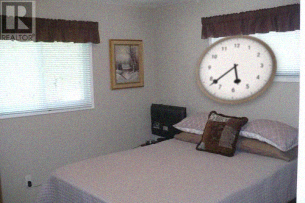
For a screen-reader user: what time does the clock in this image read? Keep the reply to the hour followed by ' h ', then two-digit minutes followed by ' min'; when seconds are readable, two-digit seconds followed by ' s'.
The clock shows 5 h 38 min
